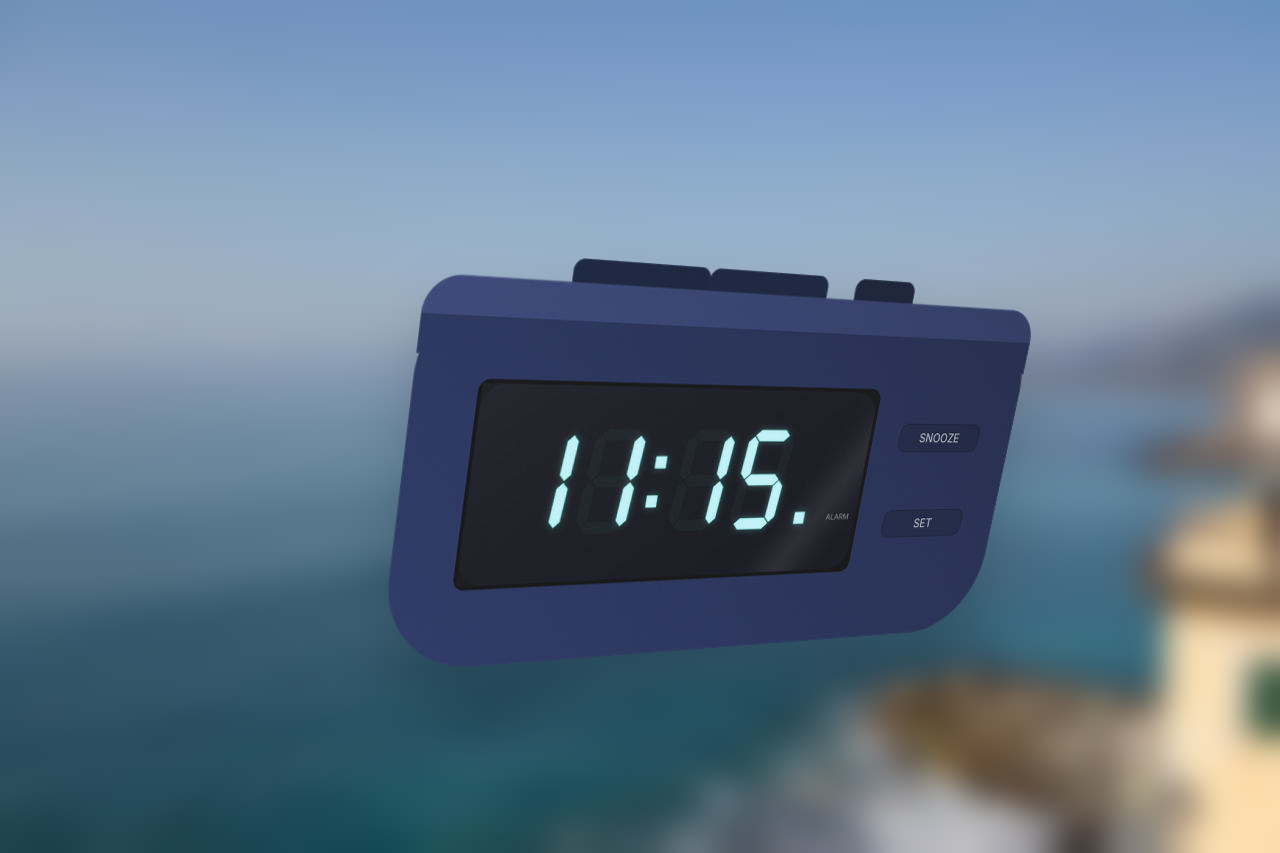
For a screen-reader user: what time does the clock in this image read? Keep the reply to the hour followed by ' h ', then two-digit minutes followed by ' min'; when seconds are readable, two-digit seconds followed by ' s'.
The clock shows 11 h 15 min
